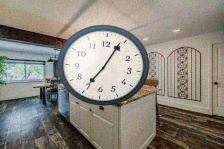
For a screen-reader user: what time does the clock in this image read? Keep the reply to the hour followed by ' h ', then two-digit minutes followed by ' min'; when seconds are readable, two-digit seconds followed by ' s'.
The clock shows 7 h 04 min
